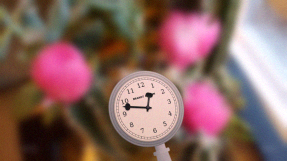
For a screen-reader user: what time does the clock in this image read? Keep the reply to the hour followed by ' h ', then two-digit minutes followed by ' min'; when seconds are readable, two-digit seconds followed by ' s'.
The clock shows 12 h 48 min
